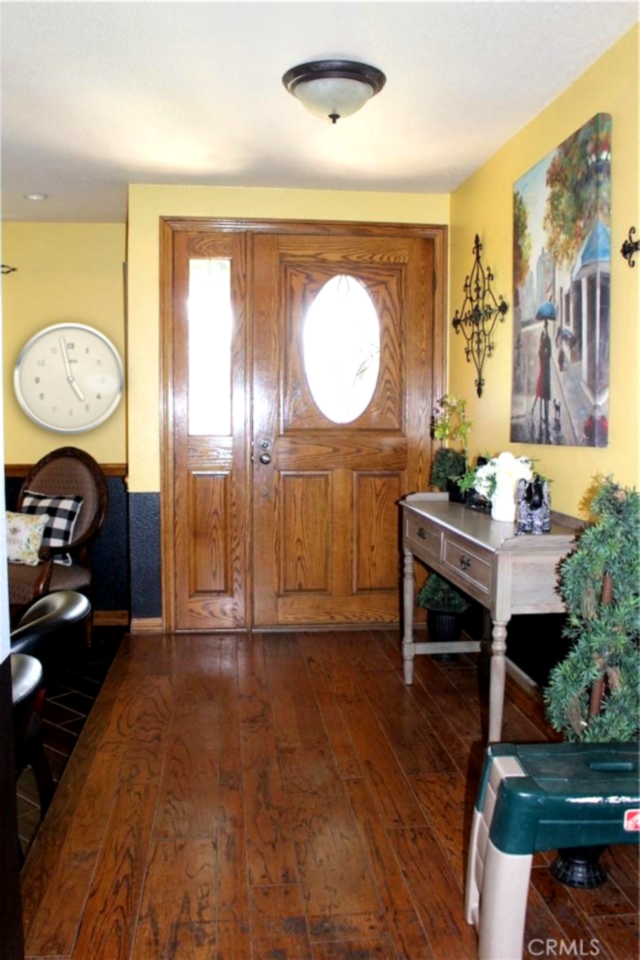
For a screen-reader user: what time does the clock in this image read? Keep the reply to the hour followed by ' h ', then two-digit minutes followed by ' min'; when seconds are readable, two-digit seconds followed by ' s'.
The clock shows 4 h 58 min
